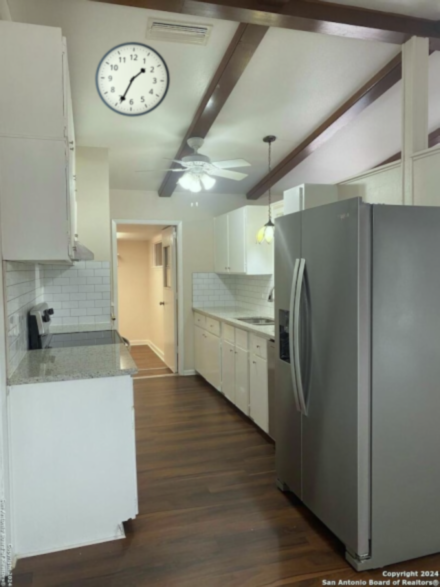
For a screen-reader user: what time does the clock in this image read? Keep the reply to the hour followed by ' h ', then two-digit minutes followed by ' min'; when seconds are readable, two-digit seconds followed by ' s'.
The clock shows 1 h 34 min
